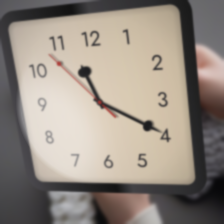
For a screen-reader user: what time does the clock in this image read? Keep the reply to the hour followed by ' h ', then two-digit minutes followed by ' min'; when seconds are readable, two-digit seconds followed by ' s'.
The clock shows 11 h 19 min 53 s
